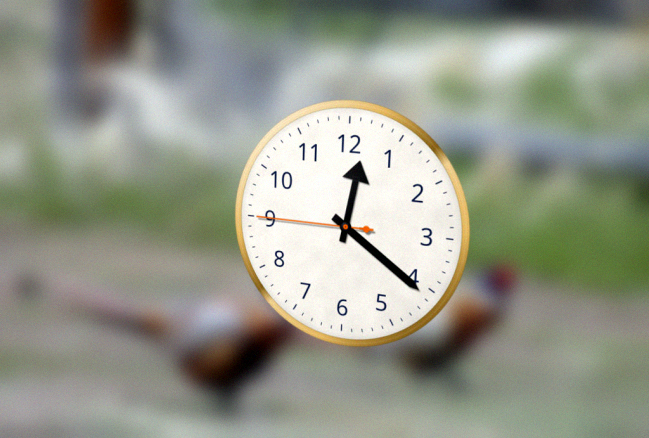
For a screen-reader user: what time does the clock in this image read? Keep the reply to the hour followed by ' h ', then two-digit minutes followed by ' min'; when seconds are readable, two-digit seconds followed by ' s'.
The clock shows 12 h 20 min 45 s
